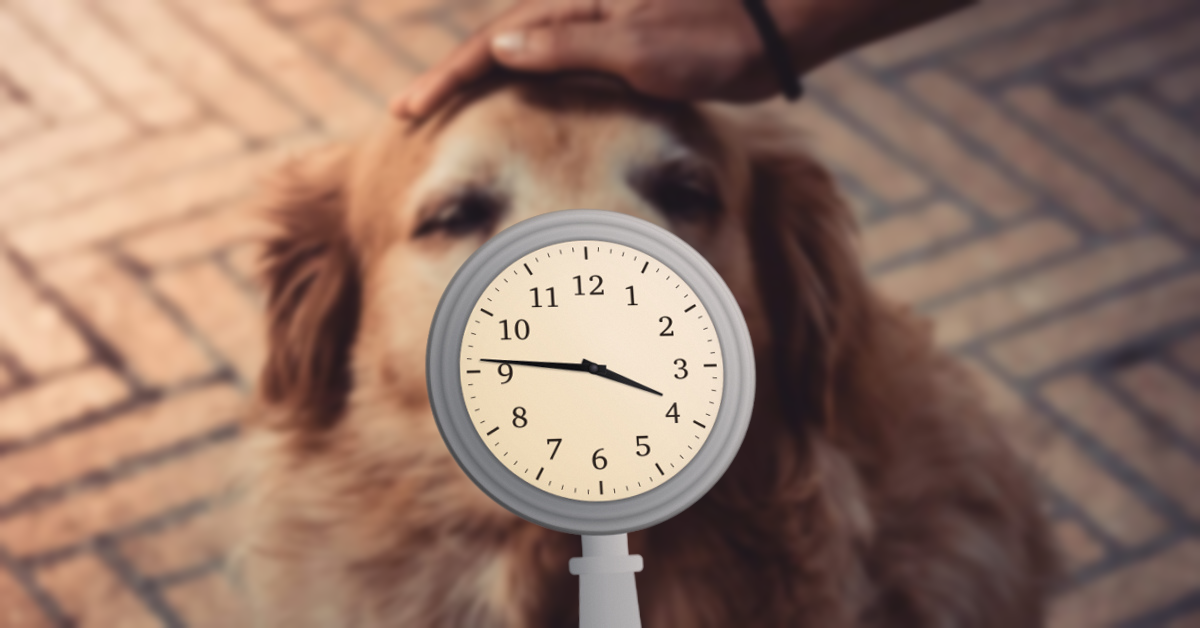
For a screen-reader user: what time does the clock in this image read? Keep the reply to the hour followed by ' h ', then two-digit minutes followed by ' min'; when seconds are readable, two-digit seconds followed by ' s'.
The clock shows 3 h 46 min
